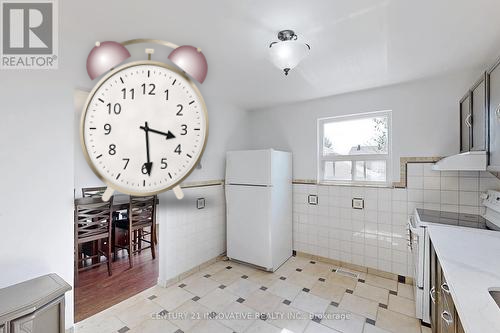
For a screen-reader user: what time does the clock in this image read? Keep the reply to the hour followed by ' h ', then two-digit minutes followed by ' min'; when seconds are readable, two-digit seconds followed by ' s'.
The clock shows 3 h 29 min
